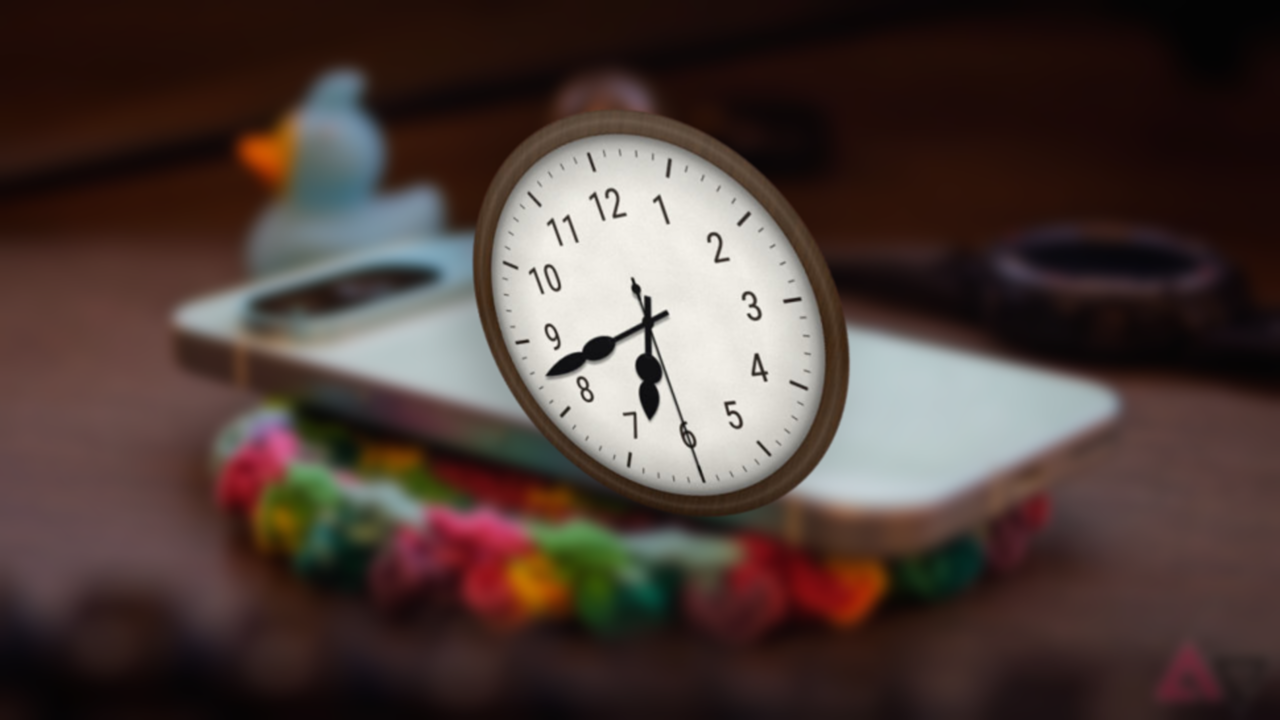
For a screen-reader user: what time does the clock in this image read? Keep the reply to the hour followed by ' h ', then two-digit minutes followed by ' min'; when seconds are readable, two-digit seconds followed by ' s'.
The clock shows 6 h 42 min 30 s
